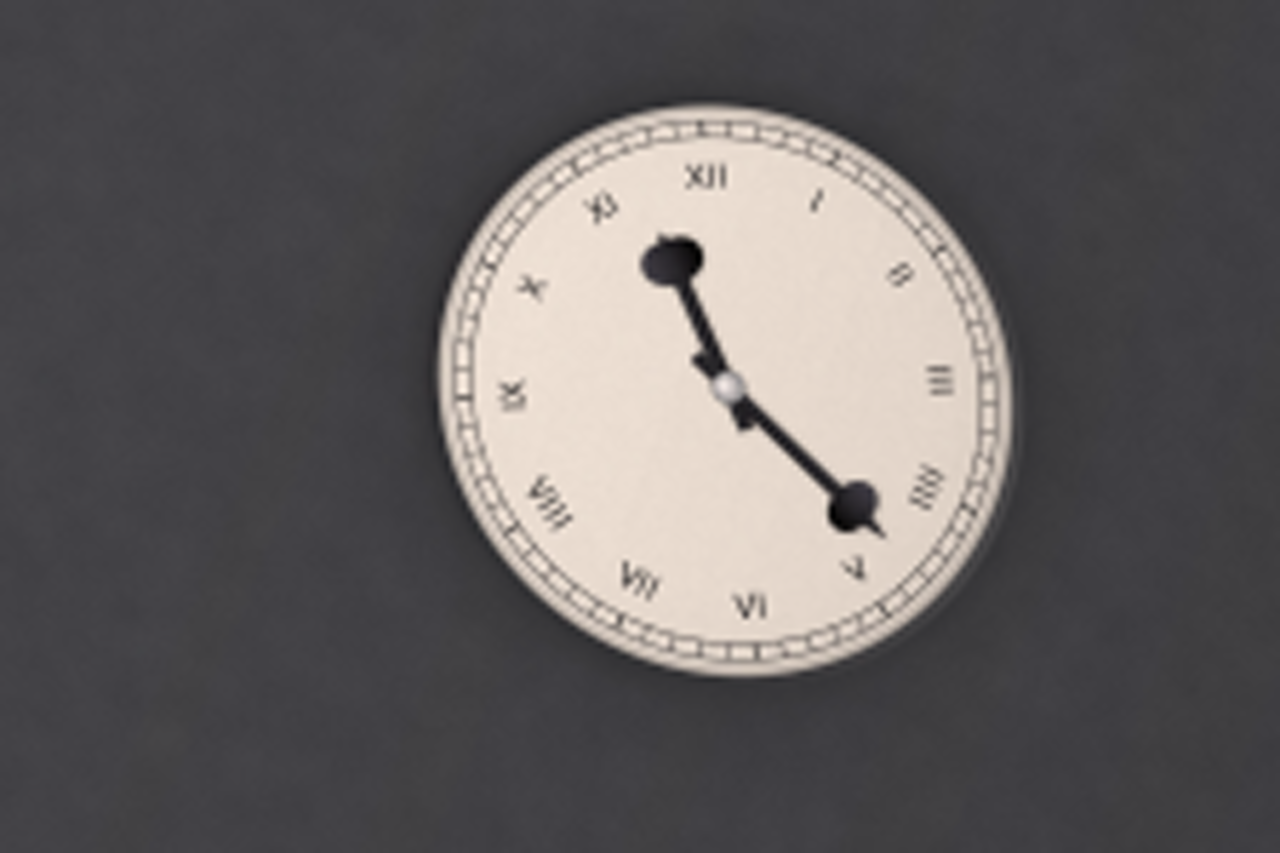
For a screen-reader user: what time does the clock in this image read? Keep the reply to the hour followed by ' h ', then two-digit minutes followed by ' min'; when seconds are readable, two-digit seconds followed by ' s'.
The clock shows 11 h 23 min
